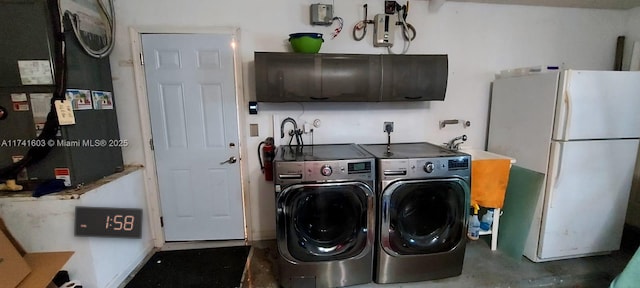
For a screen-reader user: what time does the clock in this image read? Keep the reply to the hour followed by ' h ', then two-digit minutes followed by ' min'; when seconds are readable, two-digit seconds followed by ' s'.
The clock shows 1 h 58 min
